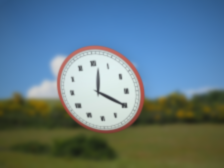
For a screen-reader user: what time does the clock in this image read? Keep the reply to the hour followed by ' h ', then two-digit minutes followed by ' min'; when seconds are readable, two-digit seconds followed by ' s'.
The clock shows 12 h 20 min
